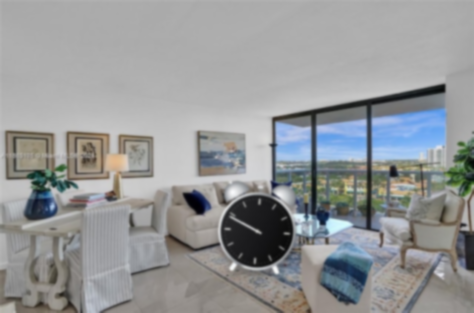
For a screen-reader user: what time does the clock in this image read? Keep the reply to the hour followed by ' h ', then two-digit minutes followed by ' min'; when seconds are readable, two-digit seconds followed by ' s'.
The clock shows 9 h 49 min
